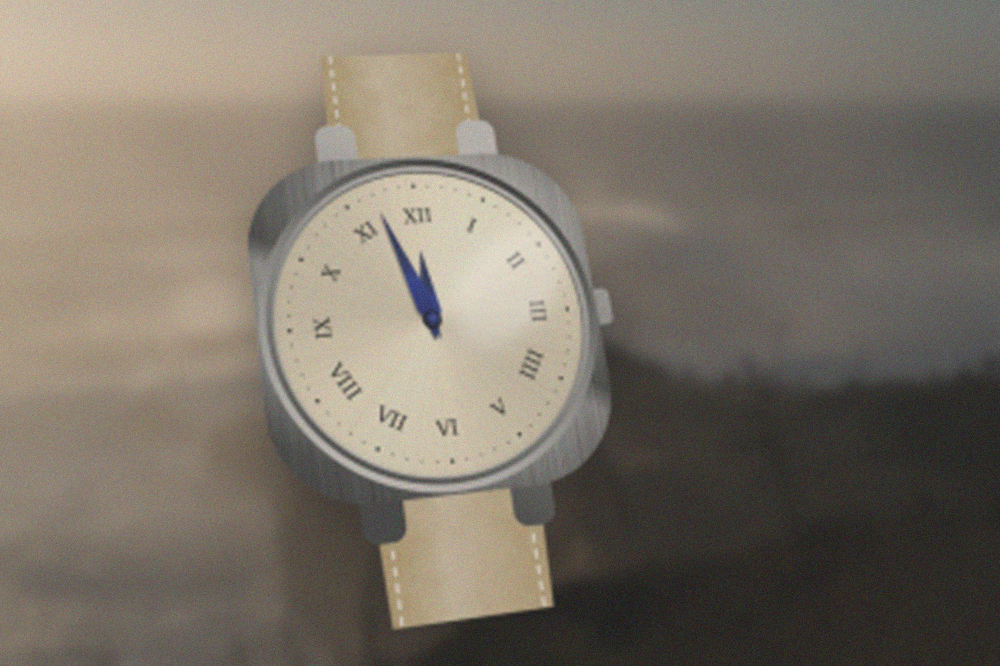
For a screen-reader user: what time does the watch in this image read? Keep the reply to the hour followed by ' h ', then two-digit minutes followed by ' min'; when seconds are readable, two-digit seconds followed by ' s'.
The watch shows 11 h 57 min
